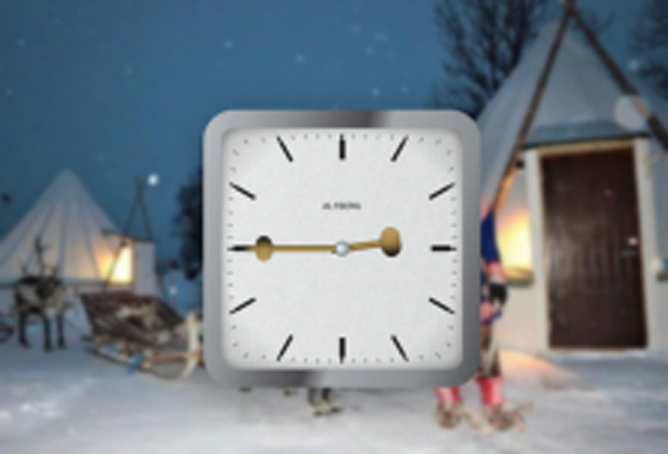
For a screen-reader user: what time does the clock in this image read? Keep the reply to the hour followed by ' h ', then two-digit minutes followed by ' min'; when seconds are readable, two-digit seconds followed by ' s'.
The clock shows 2 h 45 min
